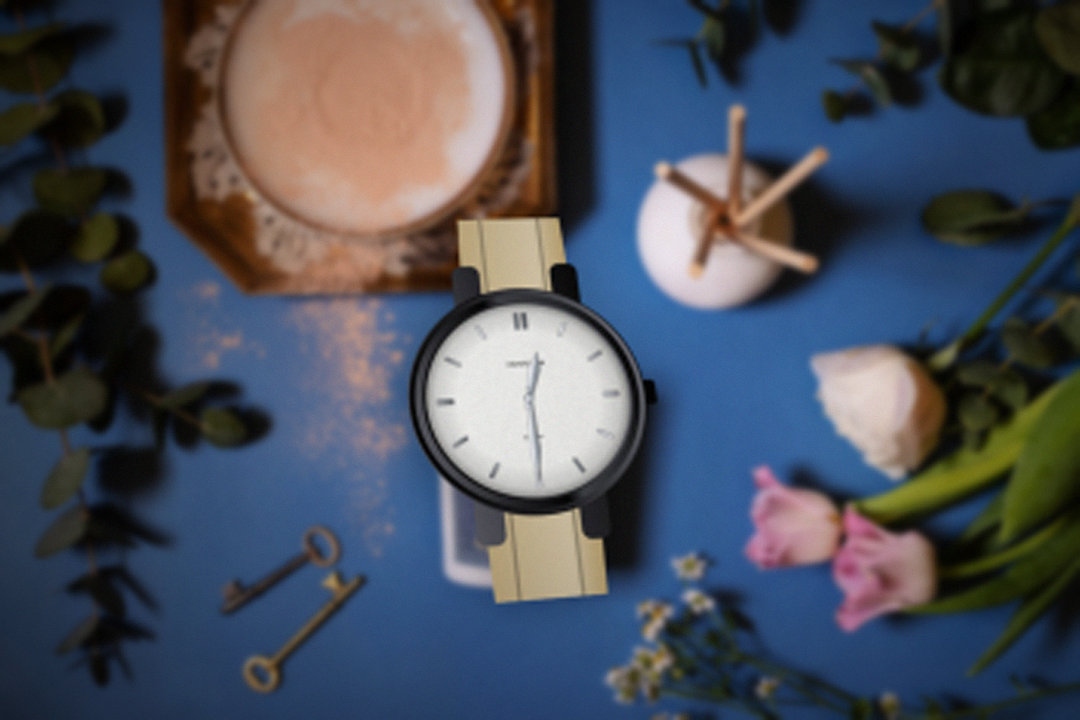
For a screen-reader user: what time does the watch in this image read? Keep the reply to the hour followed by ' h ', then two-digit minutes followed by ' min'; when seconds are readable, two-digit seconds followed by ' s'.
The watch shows 12 h 30 min
